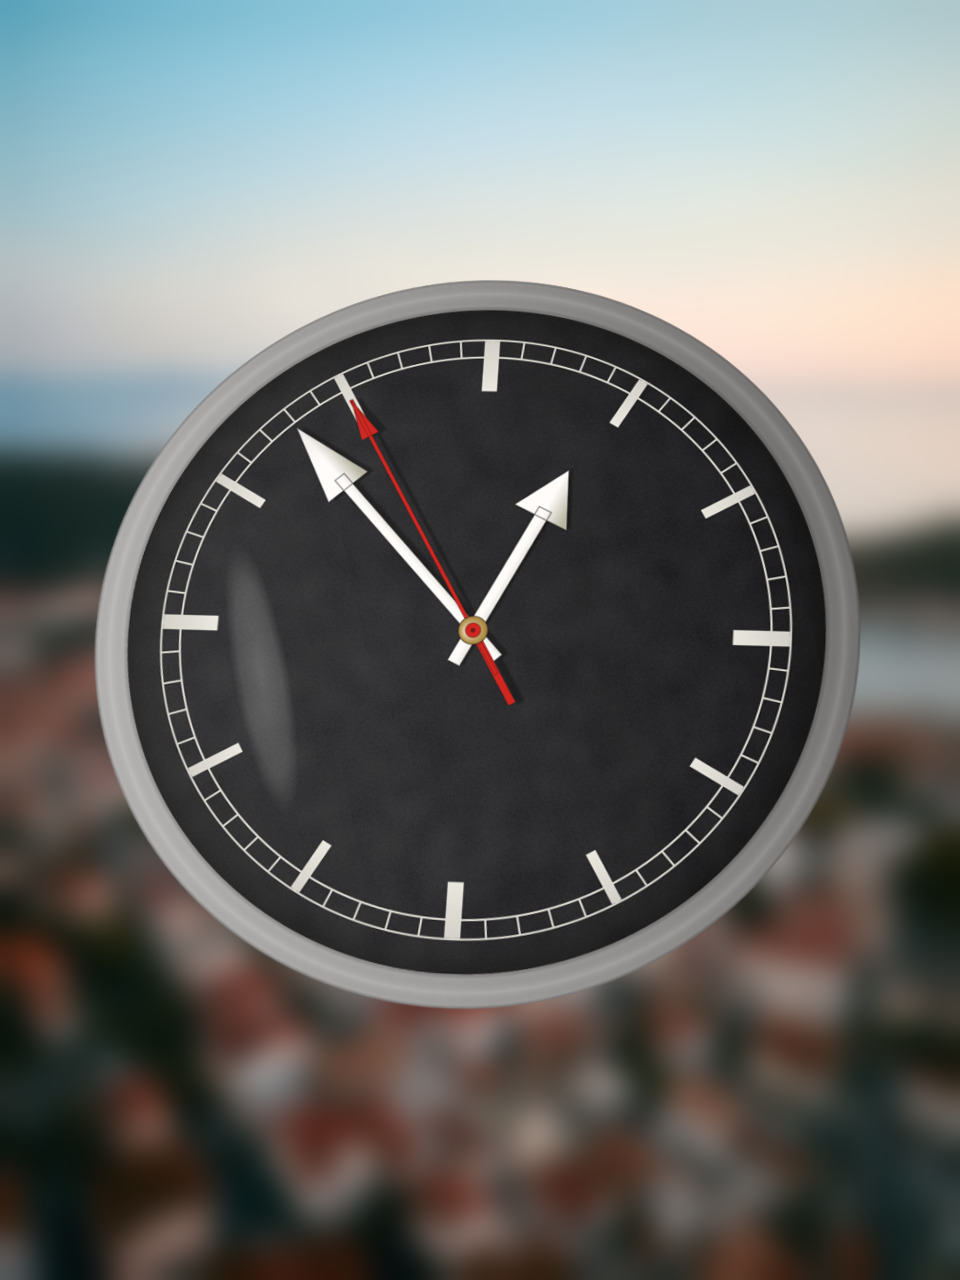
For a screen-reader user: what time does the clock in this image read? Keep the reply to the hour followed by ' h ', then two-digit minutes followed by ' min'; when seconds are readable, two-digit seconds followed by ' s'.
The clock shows 12 h 52 min 55 s
